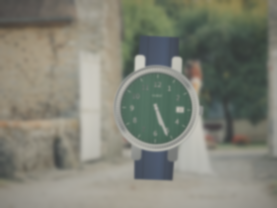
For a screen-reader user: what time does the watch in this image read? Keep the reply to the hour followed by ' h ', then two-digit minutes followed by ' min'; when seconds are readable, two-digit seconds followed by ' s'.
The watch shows 5 h 26 min
